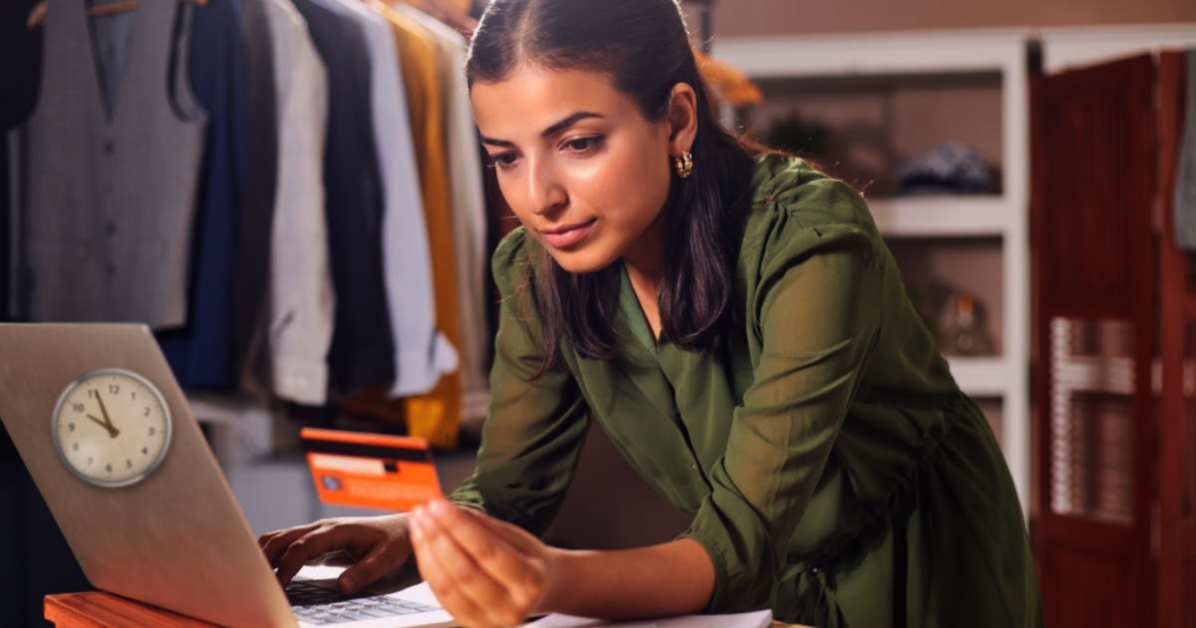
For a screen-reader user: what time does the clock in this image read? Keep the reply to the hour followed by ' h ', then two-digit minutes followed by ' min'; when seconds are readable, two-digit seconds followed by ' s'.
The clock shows 9 h 56 min
